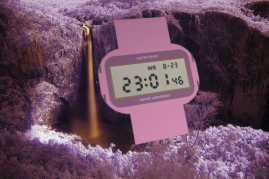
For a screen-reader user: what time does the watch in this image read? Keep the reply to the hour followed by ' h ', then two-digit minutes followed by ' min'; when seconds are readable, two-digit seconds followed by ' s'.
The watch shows 23 h 01 min 46 s
